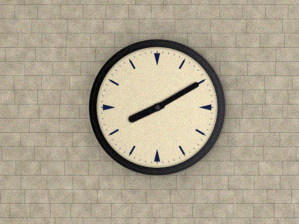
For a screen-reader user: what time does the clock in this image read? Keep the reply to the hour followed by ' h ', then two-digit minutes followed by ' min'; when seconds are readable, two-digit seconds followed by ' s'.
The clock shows 8 h 10 min
